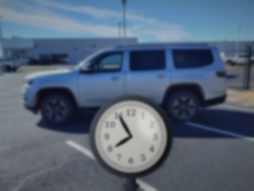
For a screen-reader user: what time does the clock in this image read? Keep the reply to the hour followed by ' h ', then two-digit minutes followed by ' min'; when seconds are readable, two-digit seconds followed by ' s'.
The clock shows 7 h 55 min
